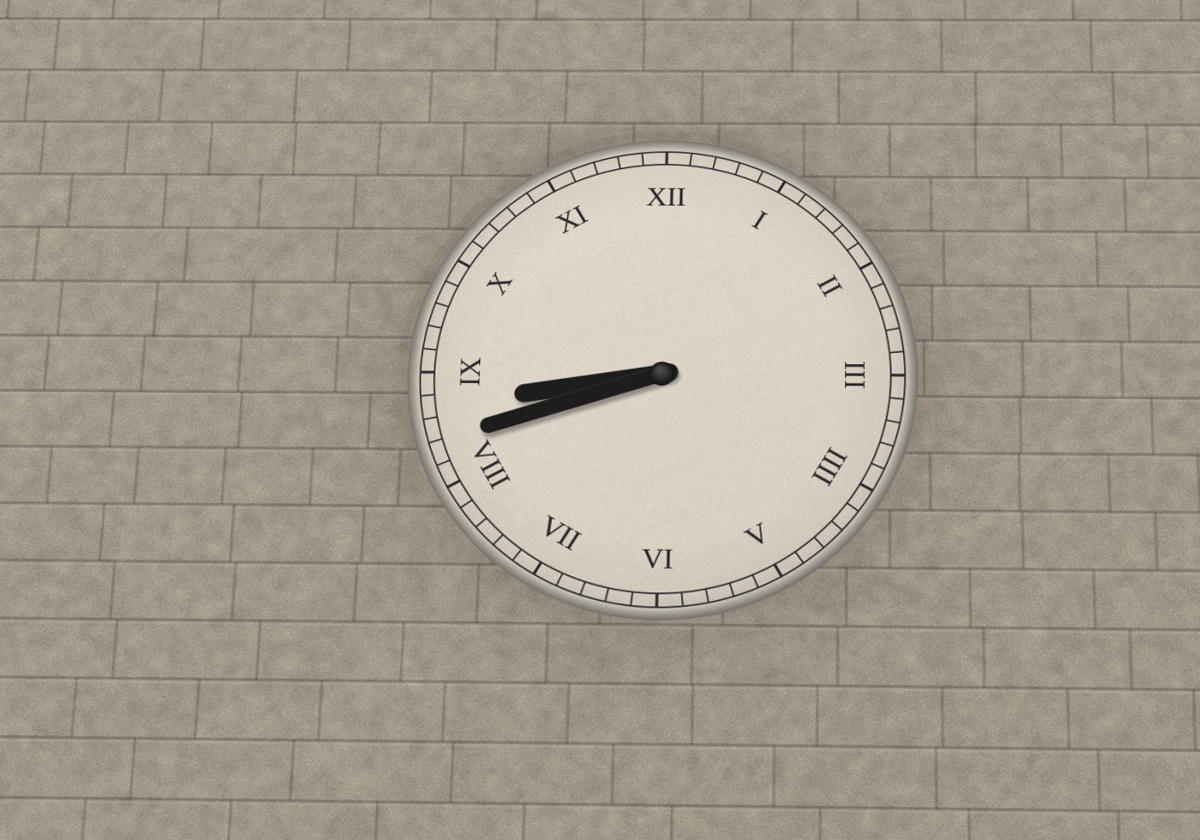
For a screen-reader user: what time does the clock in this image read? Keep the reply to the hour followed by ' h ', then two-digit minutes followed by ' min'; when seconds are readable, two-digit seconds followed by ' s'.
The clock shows 8 h 42 min
